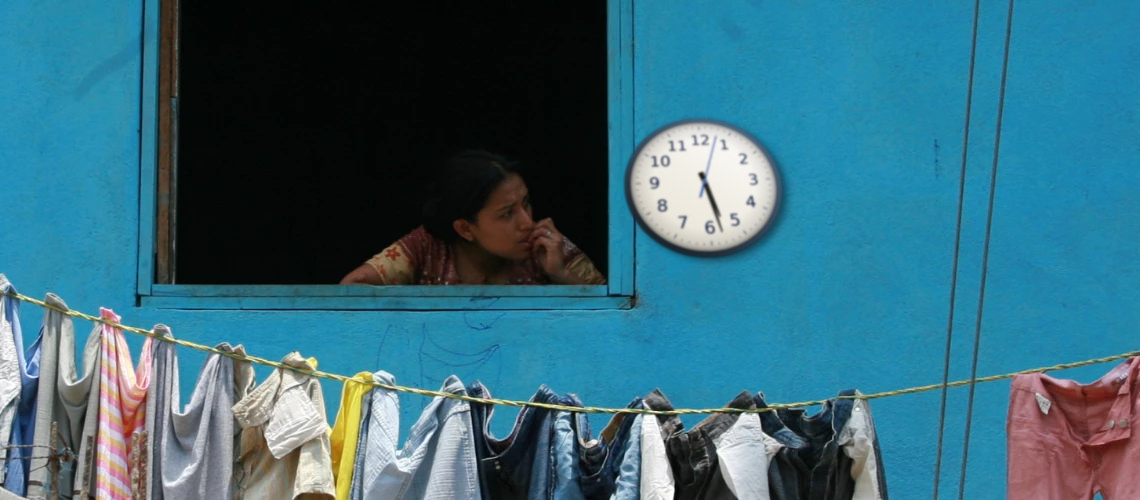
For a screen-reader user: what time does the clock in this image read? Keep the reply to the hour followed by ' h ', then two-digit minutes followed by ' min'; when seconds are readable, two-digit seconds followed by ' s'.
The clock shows 5 h 28 min 03 s
